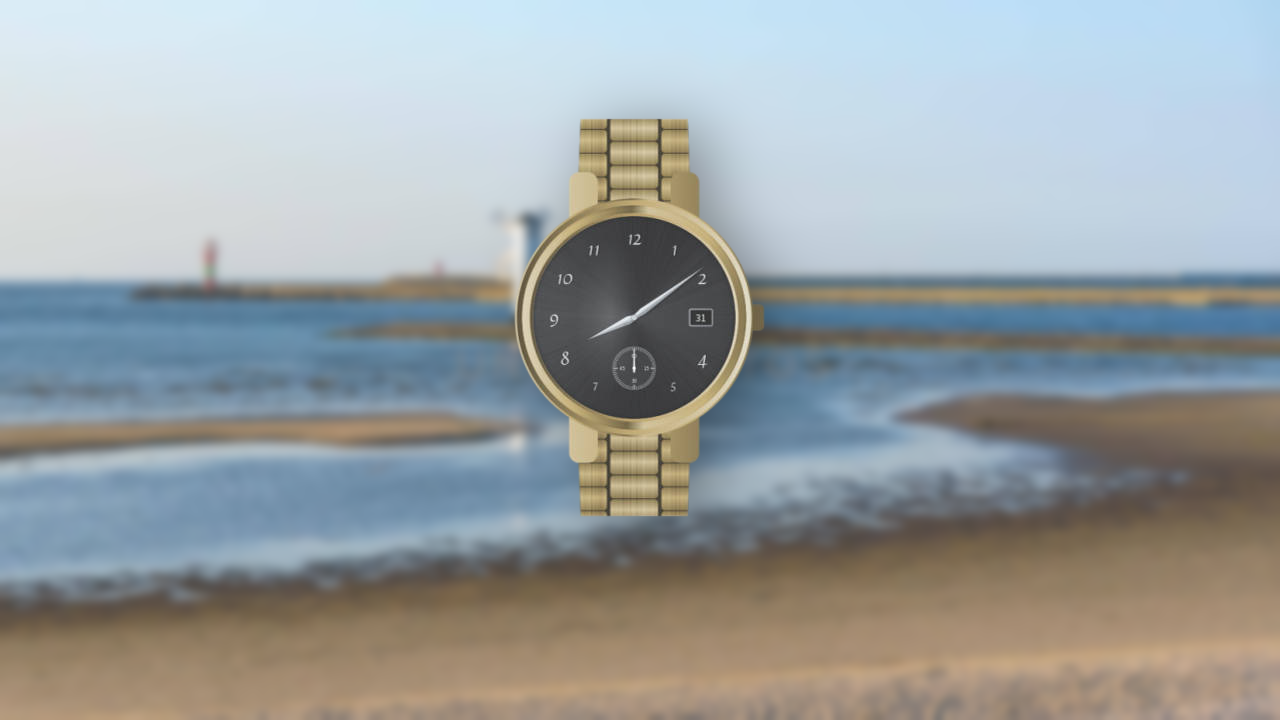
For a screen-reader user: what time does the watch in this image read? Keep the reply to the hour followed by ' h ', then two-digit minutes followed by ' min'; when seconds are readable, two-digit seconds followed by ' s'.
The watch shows 8 h 09 min
